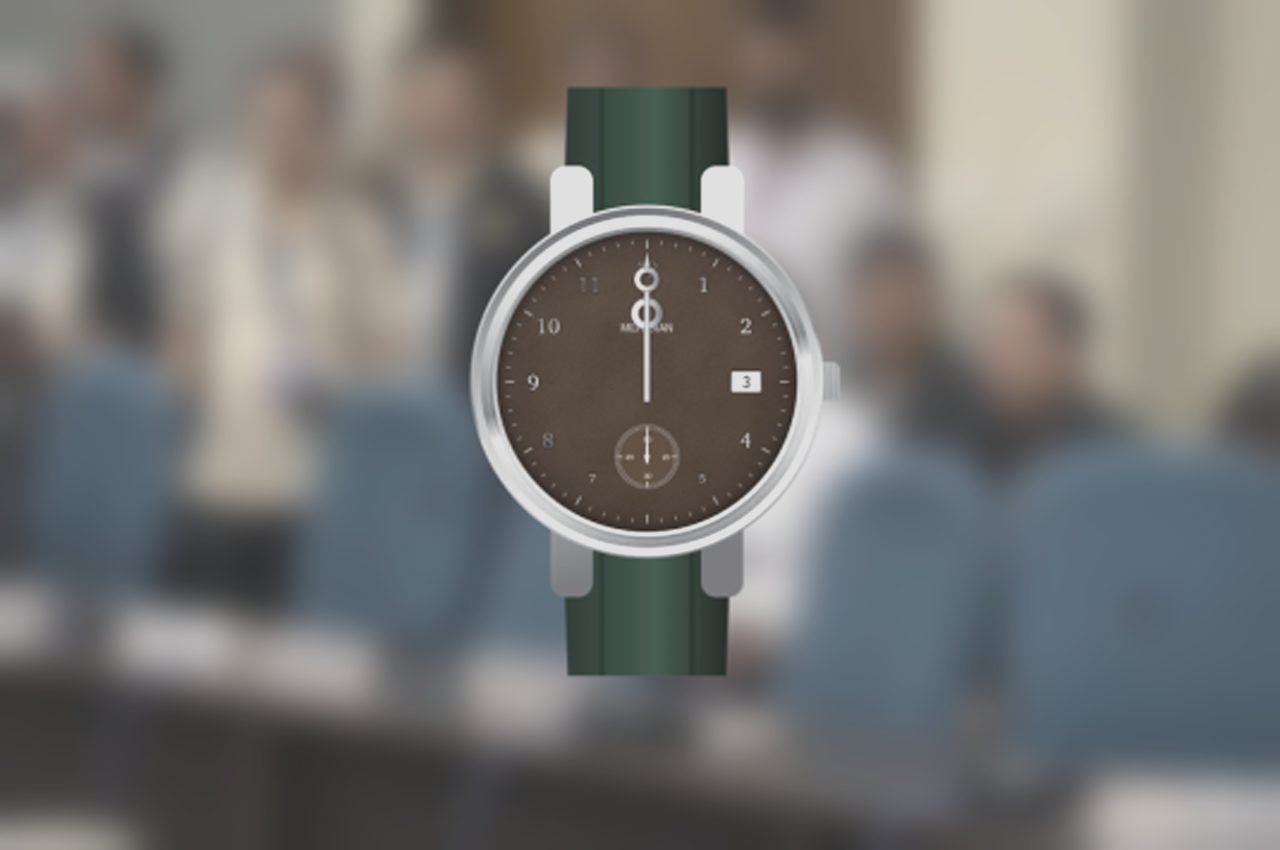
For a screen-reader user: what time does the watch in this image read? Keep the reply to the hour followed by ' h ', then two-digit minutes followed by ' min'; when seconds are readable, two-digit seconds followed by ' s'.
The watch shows 12 h 00 min
